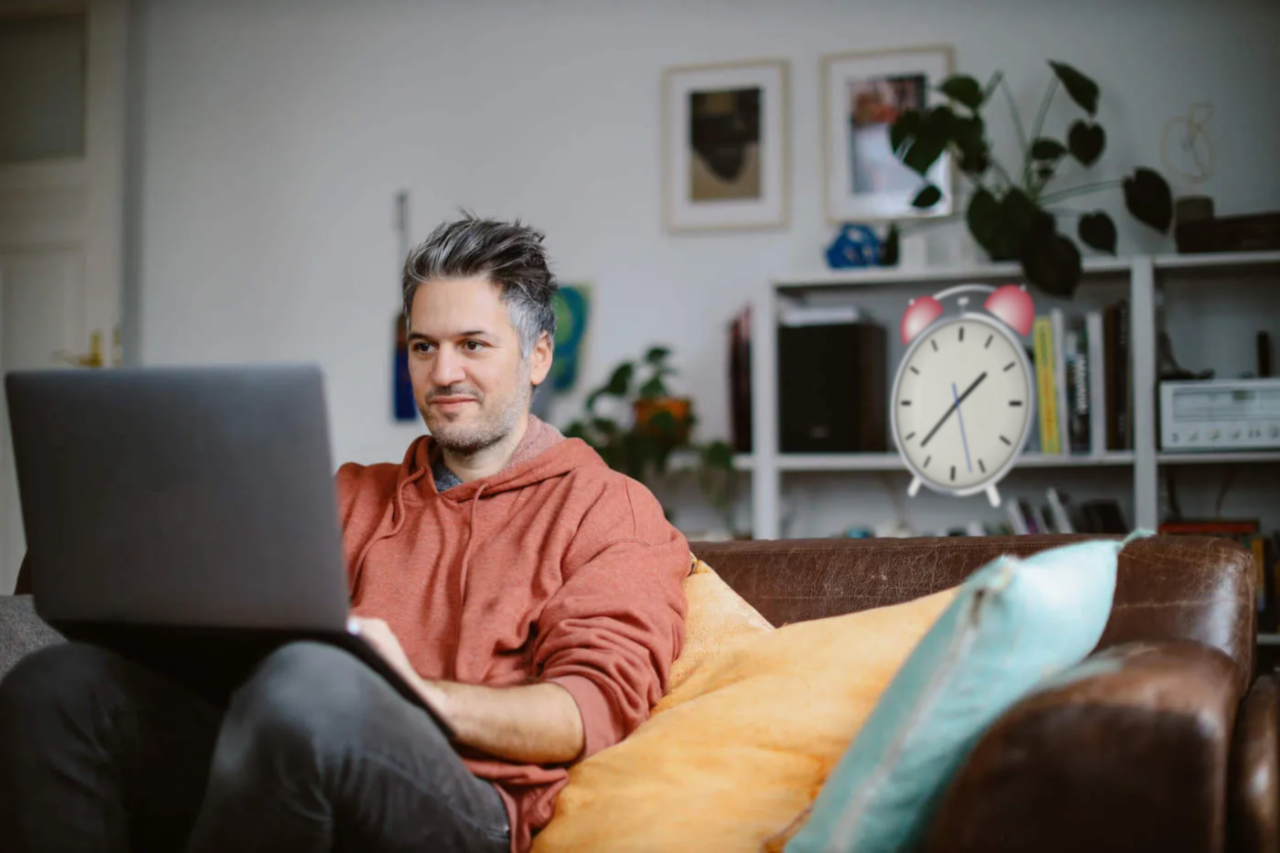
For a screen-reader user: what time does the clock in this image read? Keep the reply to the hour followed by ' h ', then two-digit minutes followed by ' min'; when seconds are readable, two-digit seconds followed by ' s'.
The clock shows 1 h 37 min 27 s
